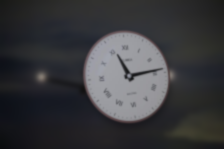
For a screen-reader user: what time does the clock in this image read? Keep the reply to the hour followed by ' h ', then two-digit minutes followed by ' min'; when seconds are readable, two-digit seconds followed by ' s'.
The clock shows 11 h 14 min
